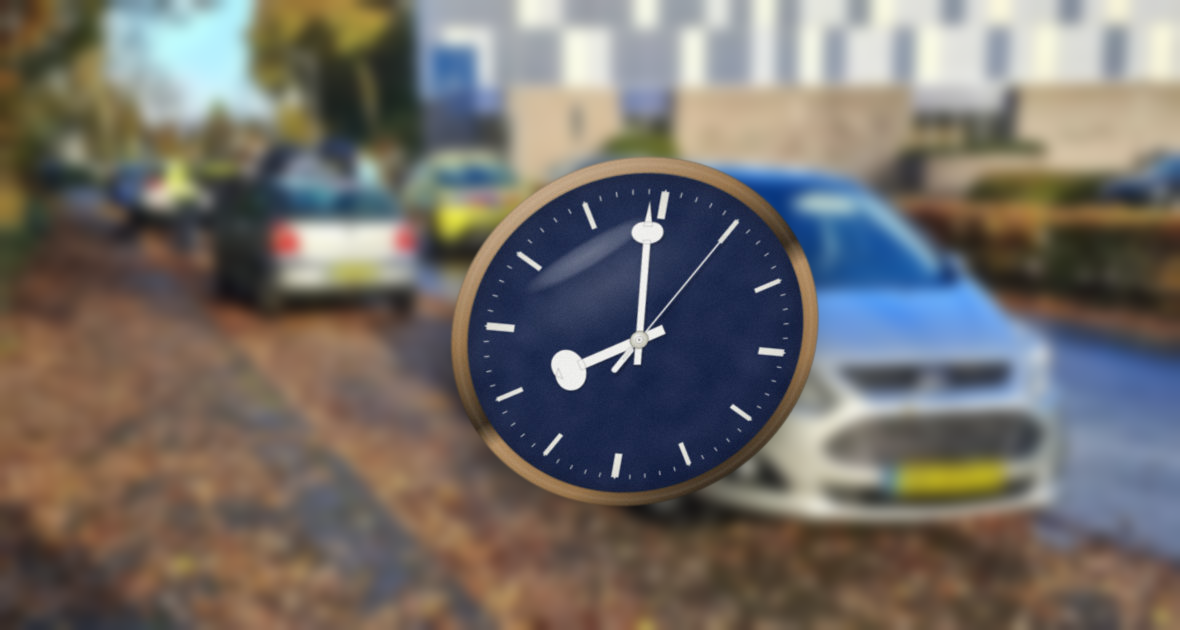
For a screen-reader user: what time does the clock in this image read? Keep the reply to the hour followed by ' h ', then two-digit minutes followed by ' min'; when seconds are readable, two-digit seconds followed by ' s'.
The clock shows 7 h 59 min 05 s
